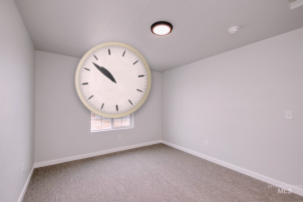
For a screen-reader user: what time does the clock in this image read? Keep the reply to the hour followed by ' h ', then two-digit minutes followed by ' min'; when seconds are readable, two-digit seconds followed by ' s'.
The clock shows 10 h 53 min
